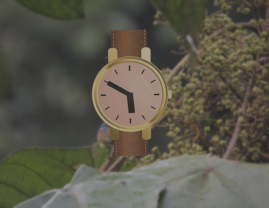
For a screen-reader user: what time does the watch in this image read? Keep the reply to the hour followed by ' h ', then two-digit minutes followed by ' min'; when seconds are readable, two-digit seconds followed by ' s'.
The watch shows 5 h 50 min
